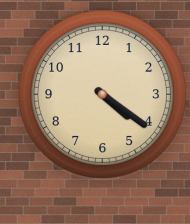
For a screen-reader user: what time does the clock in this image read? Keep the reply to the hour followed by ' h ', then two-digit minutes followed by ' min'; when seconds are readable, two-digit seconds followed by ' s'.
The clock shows 4 h 21 min
